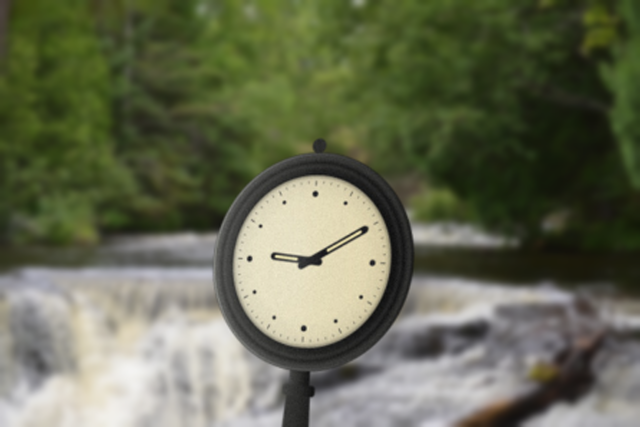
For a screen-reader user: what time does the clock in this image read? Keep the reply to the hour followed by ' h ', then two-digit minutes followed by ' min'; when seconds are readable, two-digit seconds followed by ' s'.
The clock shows 9 h 10 min
